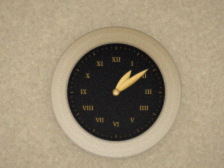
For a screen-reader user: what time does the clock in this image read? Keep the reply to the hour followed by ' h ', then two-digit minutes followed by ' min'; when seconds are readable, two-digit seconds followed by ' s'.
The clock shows 1 h 09 min
